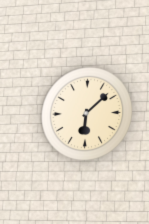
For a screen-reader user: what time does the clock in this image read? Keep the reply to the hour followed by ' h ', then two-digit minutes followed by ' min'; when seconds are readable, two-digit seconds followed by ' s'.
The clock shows 6 h 08 min
